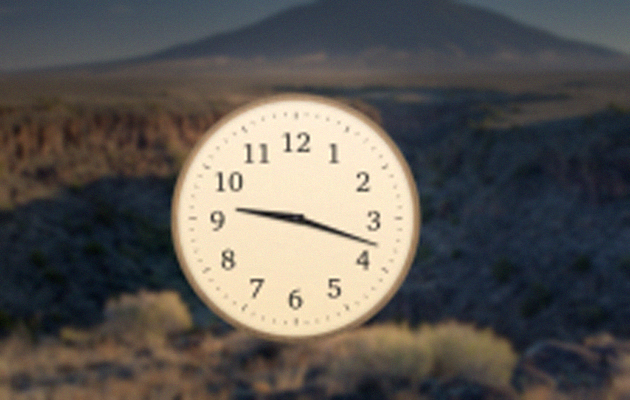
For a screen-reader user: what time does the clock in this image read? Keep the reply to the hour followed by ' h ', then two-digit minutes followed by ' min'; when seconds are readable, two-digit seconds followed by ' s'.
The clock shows 9 h 18 min
